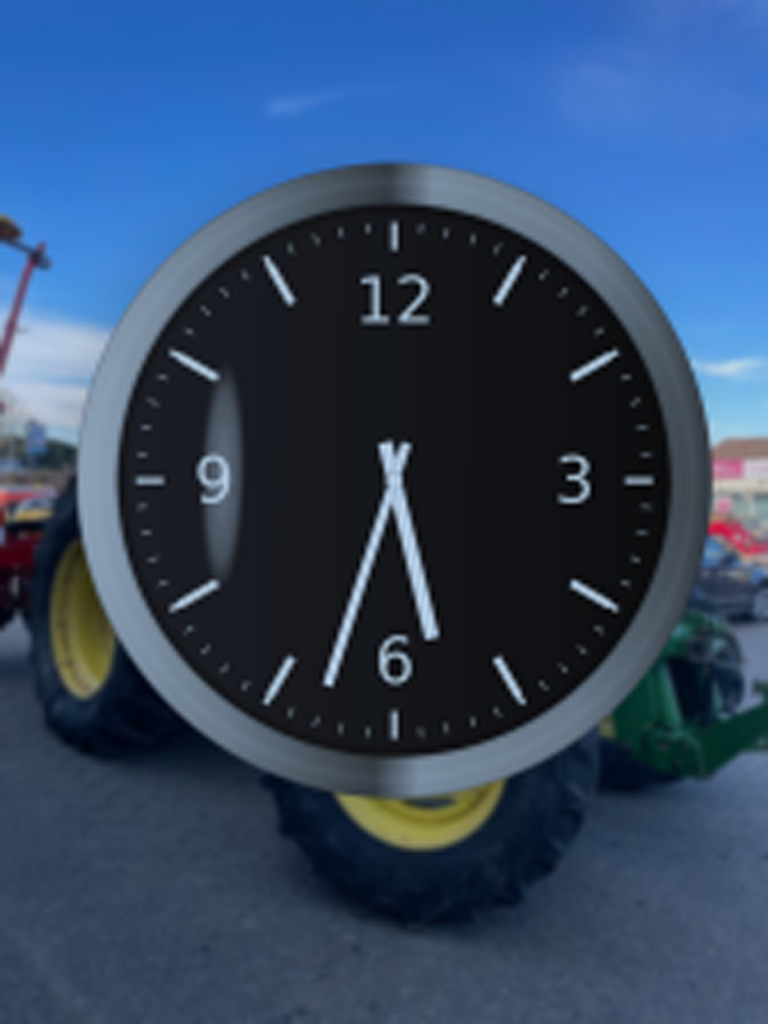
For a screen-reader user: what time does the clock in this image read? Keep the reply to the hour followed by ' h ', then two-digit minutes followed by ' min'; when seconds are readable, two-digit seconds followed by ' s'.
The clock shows 5 h 33 min
